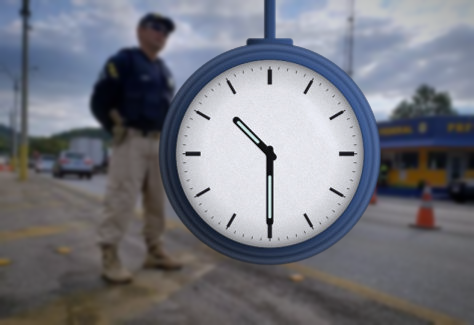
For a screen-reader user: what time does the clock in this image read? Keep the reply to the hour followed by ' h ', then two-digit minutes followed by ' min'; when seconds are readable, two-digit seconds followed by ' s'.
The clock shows 10 h 30 min
